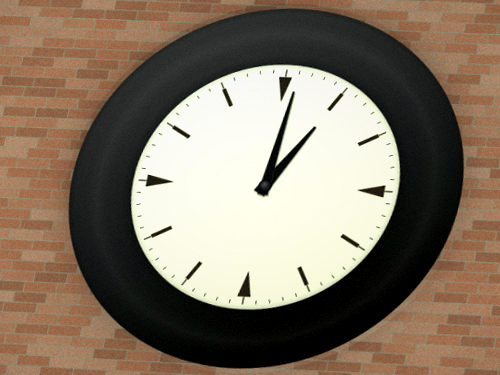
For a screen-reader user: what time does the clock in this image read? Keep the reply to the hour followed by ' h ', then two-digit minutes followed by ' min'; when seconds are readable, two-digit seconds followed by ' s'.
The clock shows 1 h 01 min
